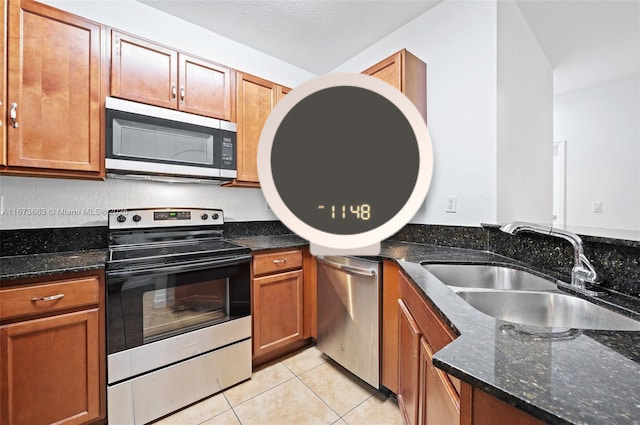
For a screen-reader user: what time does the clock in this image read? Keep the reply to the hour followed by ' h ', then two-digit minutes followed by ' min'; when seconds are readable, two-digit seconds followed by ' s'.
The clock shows 11 h 48 min
